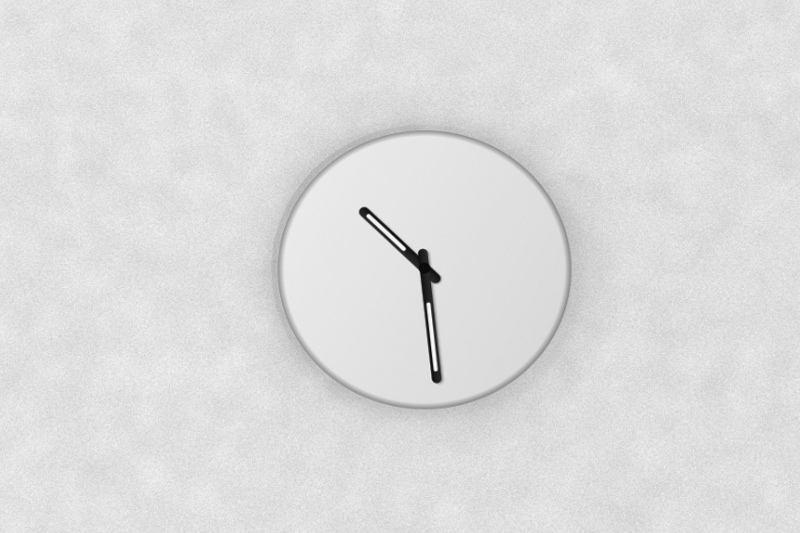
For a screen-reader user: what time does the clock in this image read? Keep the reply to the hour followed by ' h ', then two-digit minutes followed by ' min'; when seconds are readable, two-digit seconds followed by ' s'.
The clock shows 10 h 29 min
